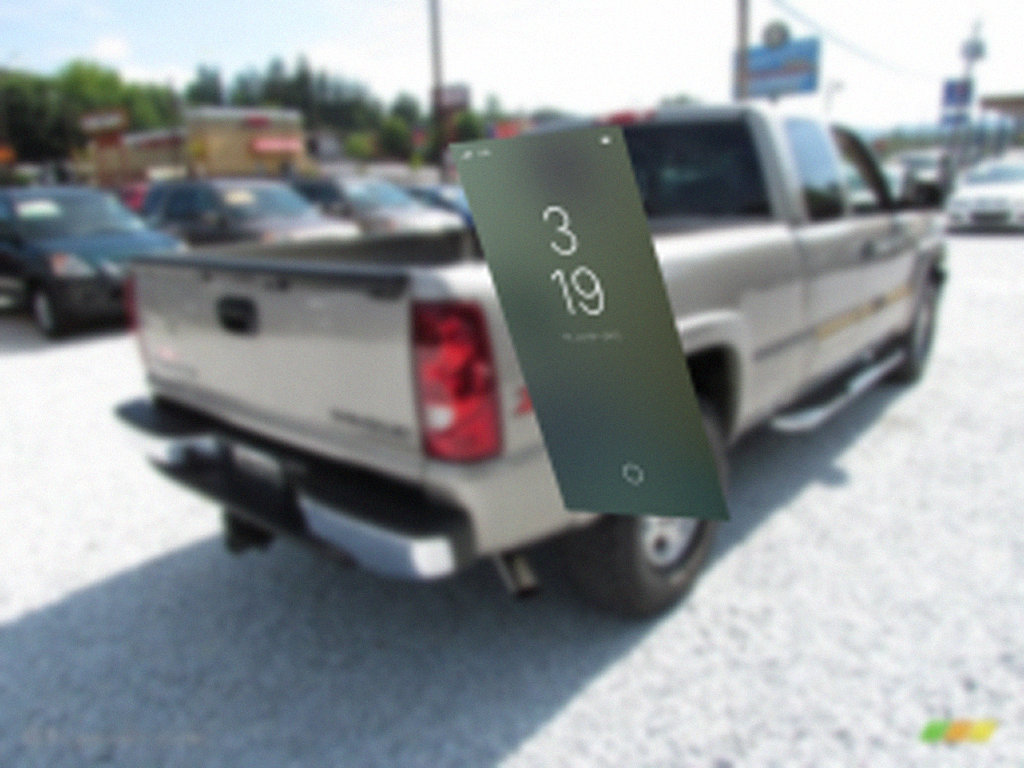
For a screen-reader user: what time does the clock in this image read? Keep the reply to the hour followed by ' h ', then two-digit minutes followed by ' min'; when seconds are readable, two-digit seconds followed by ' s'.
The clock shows 3 h 19 min
